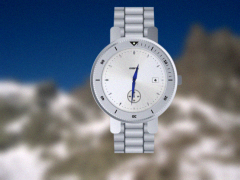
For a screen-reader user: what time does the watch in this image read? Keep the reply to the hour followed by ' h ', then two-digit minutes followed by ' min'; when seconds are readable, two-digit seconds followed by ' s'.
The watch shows 12 h 31 min
